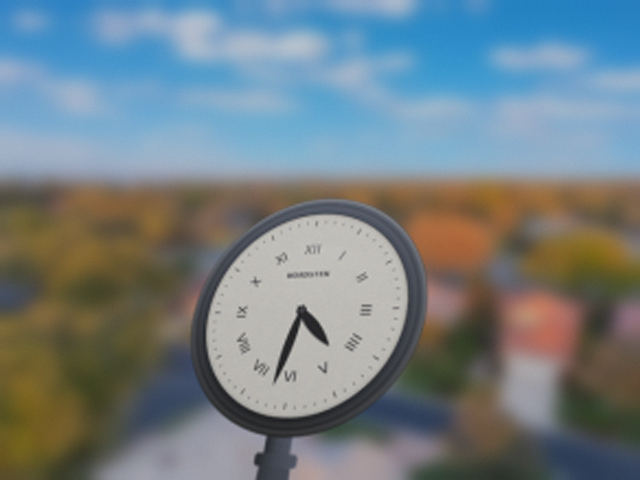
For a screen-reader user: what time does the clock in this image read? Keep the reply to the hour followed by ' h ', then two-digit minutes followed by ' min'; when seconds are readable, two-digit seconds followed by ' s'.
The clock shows 4 h 32 min
